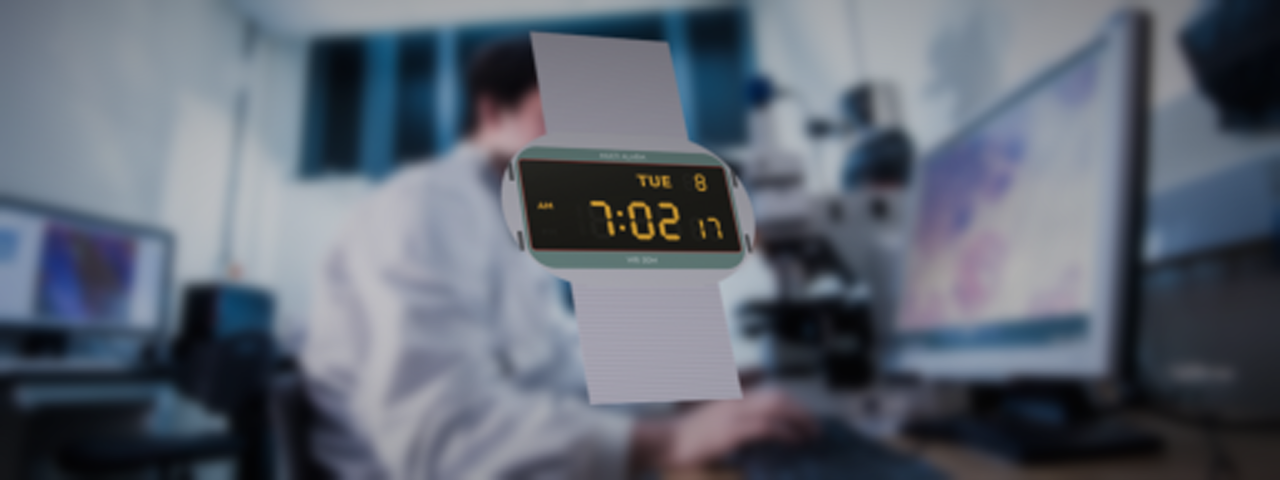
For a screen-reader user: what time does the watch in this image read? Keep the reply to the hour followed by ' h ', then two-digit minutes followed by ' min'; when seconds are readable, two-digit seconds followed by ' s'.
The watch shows 7 h 02 min 17 s
